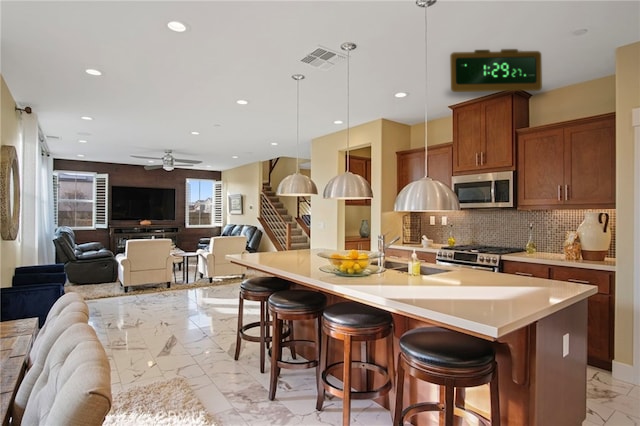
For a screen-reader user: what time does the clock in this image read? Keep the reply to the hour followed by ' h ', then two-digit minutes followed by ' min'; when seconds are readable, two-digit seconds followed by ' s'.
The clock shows 1 h 29 min
